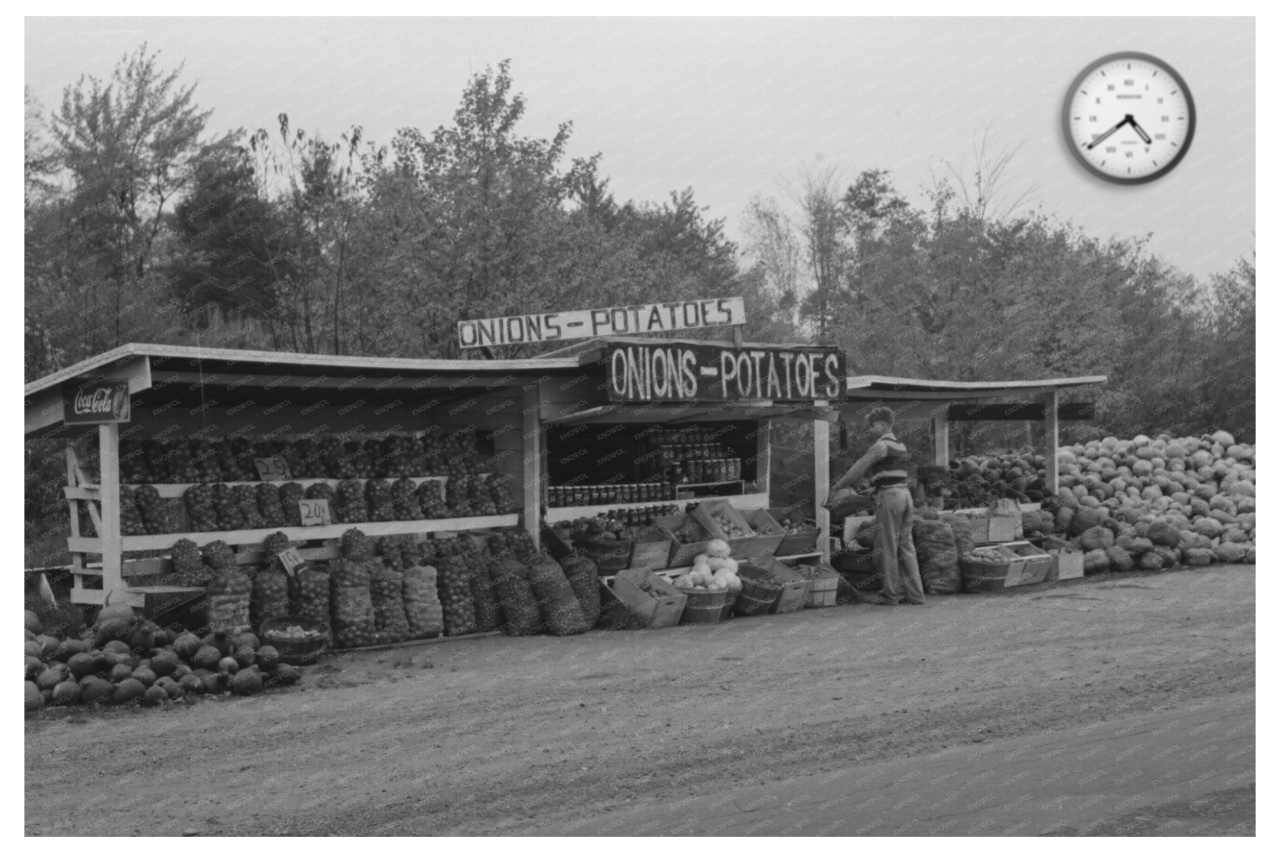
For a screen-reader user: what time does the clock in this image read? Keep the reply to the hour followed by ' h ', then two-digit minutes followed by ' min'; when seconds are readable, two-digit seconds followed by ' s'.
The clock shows 4 h 39 min
